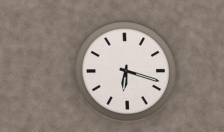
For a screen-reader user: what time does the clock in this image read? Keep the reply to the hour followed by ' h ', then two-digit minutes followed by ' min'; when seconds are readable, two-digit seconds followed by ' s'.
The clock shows 6 h 18 min
